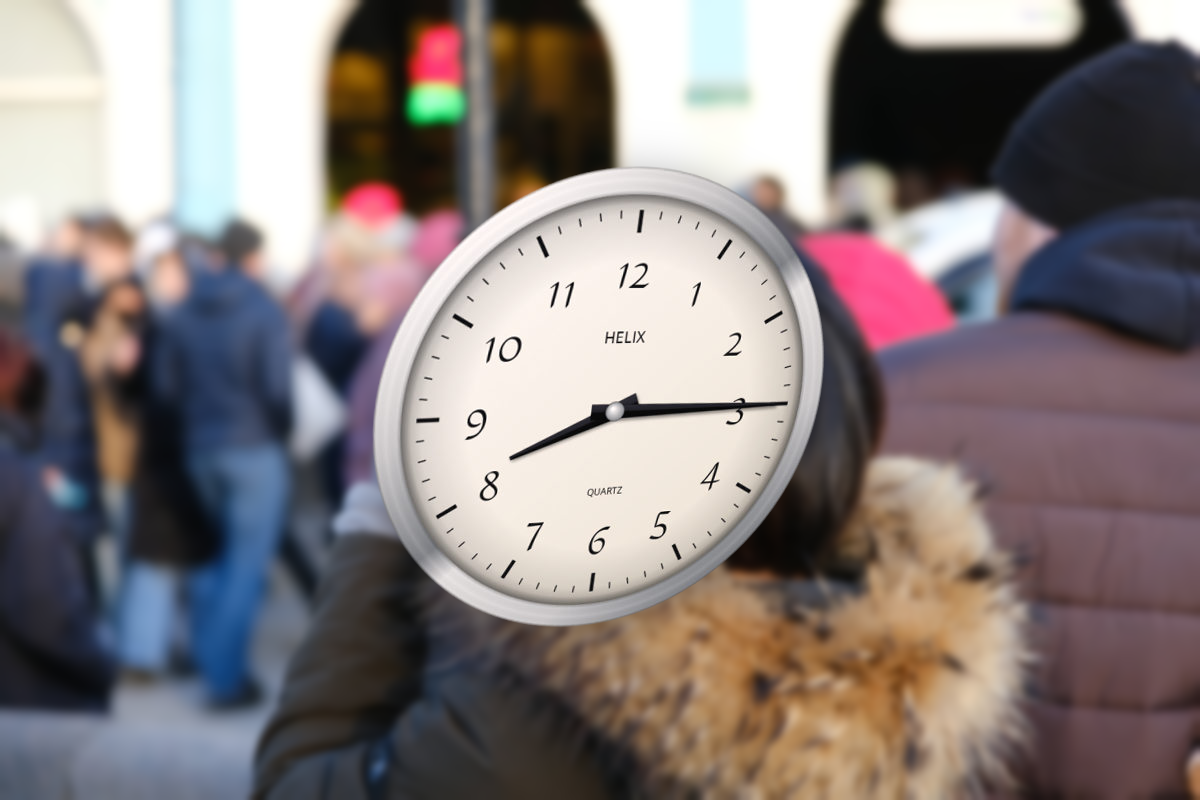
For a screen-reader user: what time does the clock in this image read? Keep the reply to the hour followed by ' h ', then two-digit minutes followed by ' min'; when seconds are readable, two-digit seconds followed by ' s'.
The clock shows 8 h 15 min
